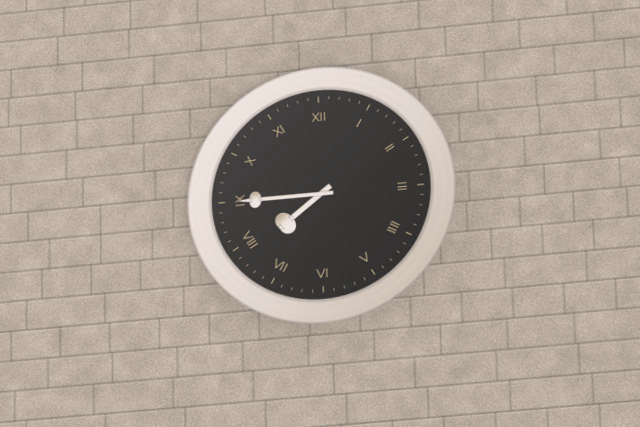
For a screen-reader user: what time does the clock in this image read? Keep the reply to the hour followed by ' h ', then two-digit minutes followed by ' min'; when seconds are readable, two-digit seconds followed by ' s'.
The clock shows 7 h 45 min
